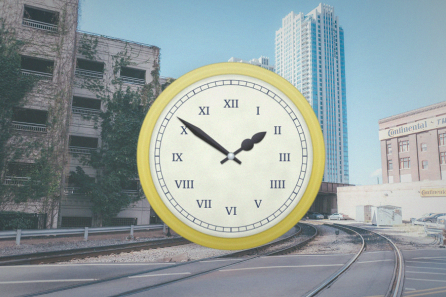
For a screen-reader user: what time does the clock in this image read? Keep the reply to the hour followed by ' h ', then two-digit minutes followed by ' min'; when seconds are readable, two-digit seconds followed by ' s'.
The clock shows 1 h 51 min
